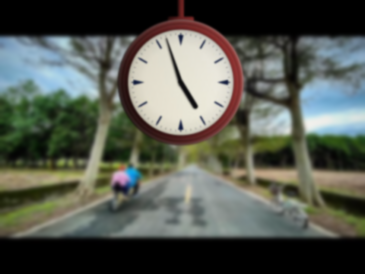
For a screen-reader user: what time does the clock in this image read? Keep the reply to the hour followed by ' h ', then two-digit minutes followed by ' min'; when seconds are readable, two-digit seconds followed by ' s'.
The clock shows 4 h 57 min
